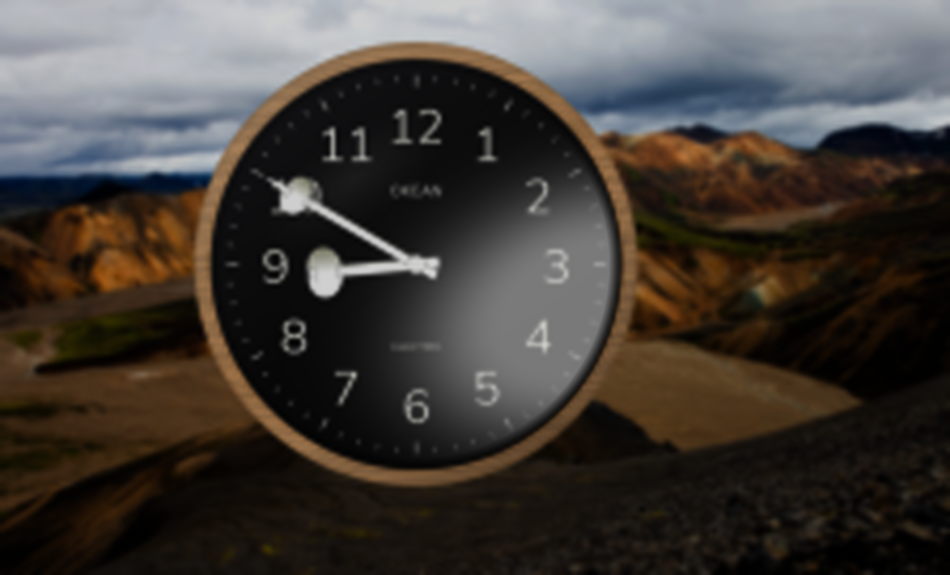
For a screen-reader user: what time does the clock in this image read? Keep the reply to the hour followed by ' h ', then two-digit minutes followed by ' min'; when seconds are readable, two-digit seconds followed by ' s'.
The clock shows 8 h 50 min
